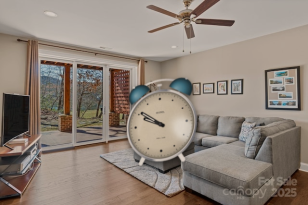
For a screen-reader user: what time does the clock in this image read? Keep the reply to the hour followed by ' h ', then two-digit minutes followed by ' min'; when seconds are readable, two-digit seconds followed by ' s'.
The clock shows 9 h 51 min
